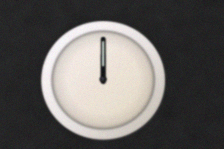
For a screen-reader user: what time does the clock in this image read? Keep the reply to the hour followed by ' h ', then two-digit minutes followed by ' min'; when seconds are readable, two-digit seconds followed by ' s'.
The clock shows 12 h 00 min
